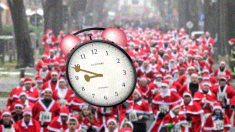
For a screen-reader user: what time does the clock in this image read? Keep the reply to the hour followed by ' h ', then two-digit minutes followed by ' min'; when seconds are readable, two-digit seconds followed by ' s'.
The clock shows 8 h 49 min
